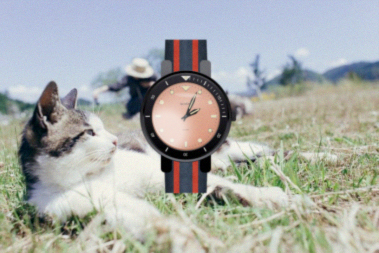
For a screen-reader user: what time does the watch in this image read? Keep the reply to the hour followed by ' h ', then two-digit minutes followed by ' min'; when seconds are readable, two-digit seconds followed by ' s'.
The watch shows 2 h 04 min
